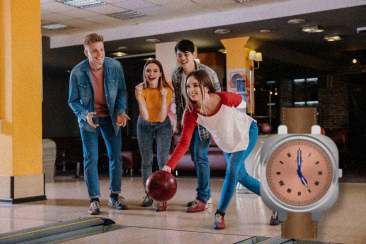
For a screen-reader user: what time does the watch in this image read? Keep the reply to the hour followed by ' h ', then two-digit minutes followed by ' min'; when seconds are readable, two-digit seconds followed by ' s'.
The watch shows 5 h 00 min
